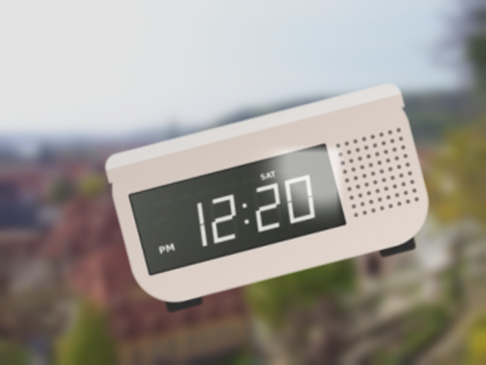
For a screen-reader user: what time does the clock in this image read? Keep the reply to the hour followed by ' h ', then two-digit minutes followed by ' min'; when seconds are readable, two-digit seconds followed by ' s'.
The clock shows 12 h 20 min
